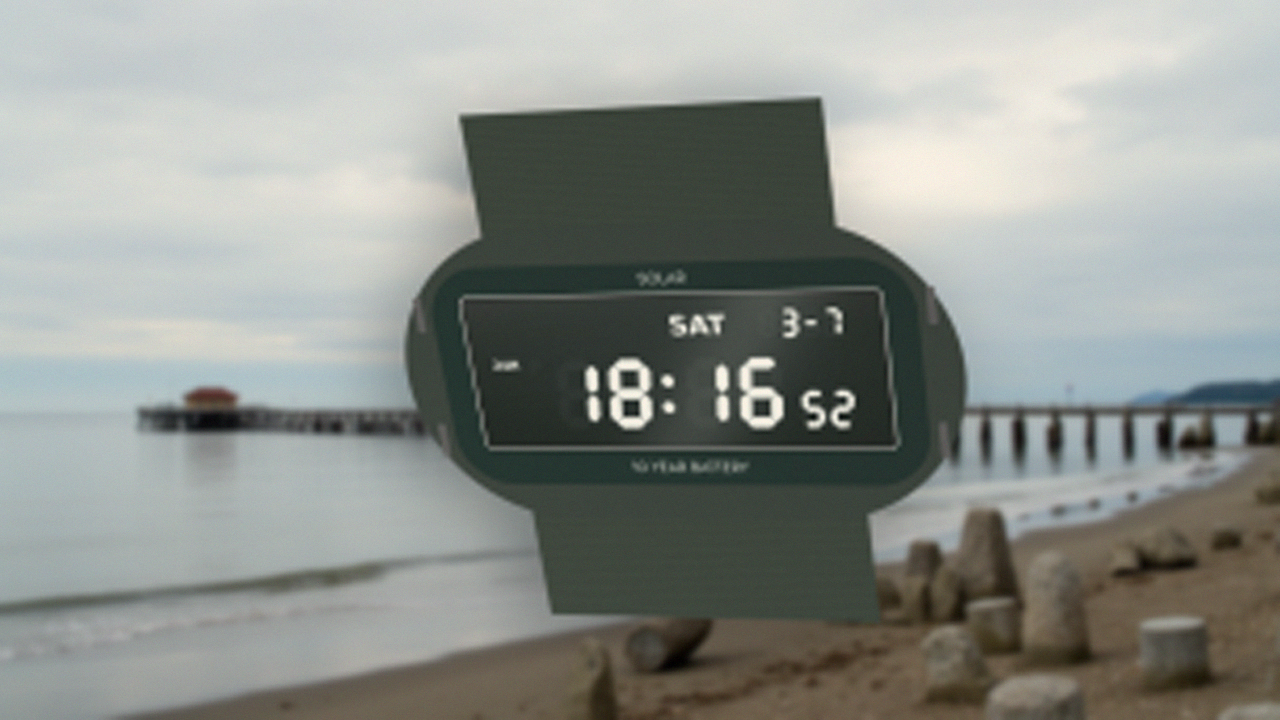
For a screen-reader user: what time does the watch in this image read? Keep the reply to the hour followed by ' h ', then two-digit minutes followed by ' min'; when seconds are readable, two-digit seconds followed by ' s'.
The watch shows 18 h 16 min 52 s
